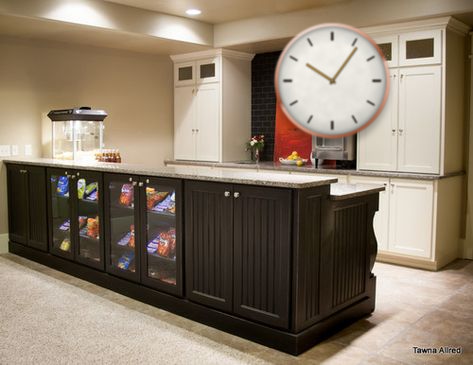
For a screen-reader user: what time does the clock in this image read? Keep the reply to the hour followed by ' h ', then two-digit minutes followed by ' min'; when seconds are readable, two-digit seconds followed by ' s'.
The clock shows 10 h 06 min
